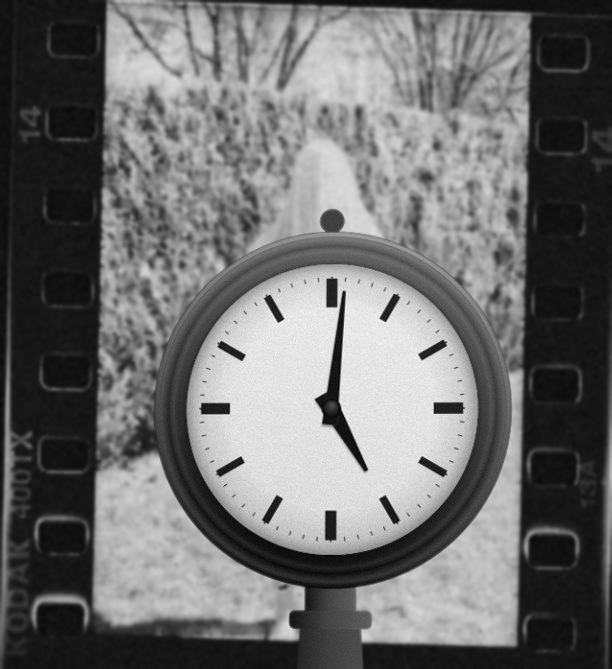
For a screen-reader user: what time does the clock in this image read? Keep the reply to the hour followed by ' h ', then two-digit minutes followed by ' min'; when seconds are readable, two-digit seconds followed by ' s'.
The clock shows 5 h 01 min
